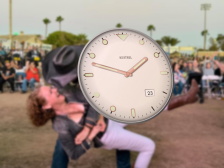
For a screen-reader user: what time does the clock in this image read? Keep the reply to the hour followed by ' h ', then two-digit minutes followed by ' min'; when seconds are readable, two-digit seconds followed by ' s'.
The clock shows 1 h 48 min
